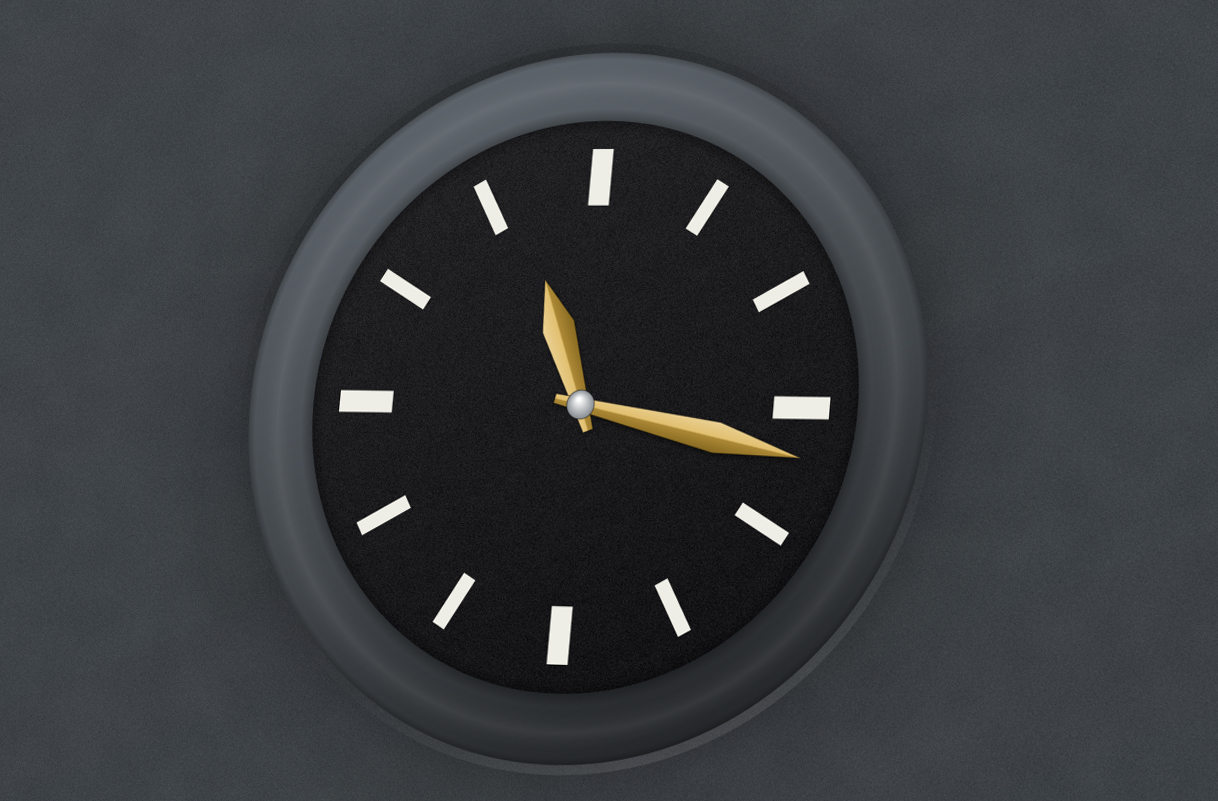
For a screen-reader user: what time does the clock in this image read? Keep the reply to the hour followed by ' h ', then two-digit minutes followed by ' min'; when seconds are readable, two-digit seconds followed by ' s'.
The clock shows 11 h 17 min
